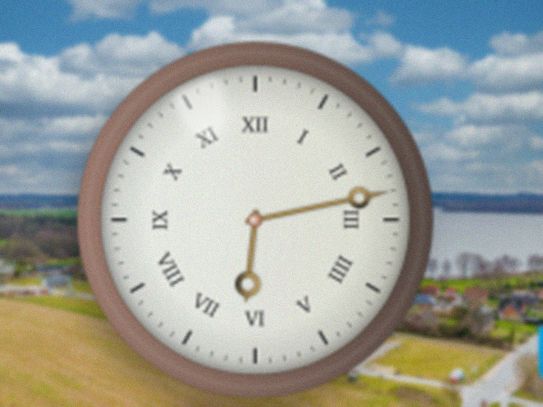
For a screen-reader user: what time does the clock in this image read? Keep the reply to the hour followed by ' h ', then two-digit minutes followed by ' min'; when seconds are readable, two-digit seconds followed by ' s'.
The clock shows 6 h 13 min
